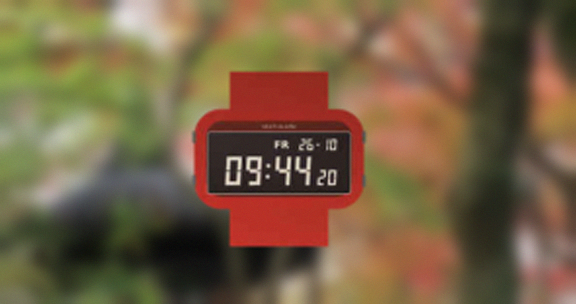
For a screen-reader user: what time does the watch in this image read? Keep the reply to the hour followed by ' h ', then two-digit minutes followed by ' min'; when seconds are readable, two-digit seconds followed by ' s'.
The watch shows 9 h 44 min 20 s
